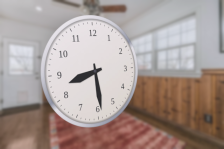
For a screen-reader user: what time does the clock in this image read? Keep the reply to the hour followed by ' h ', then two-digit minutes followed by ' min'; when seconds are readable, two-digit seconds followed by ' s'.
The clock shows 8 h 29 min
